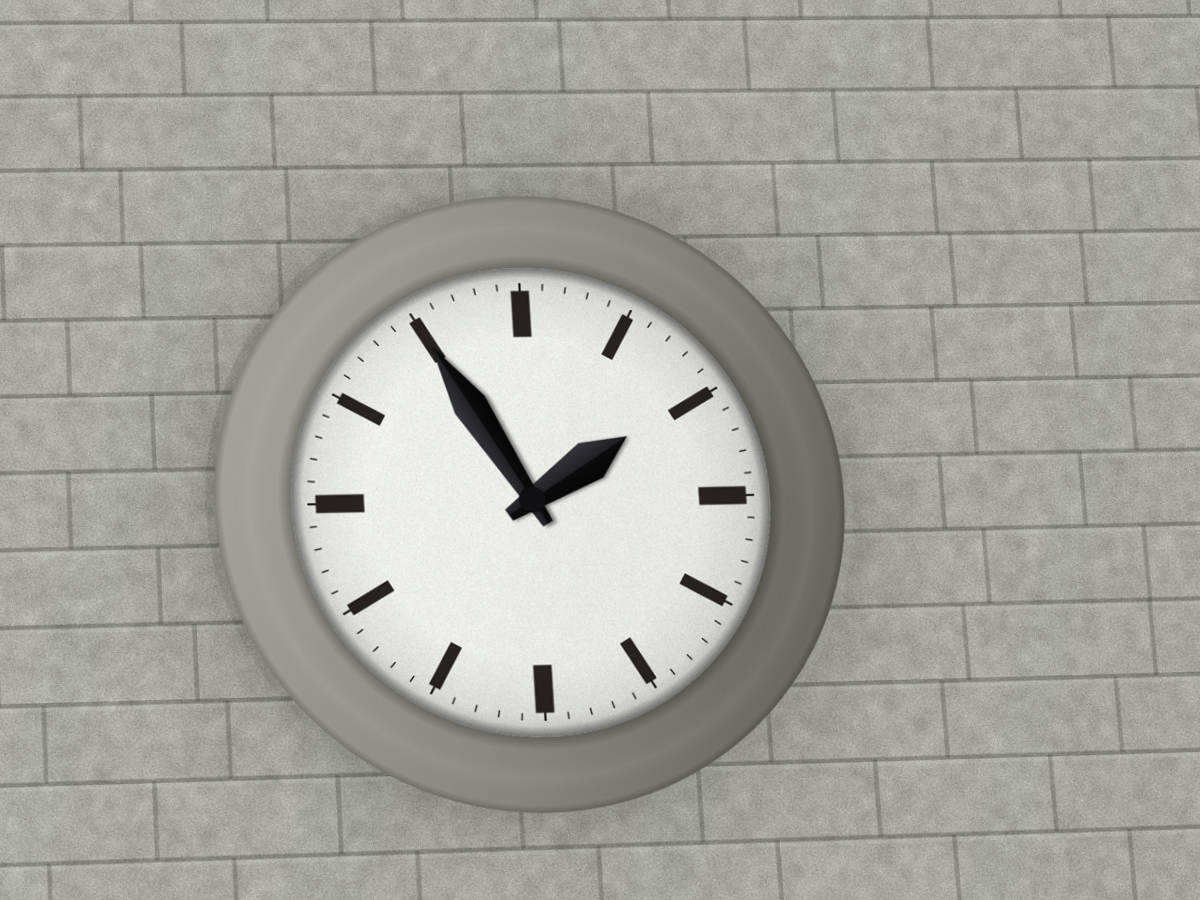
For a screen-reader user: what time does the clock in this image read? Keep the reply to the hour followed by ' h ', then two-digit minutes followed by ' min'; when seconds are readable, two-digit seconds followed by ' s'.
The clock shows 1 h 55 min
